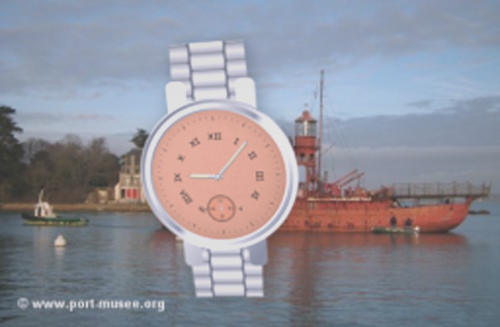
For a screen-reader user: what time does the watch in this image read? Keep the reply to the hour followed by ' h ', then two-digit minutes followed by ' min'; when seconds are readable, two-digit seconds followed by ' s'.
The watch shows 9 h 07 min
